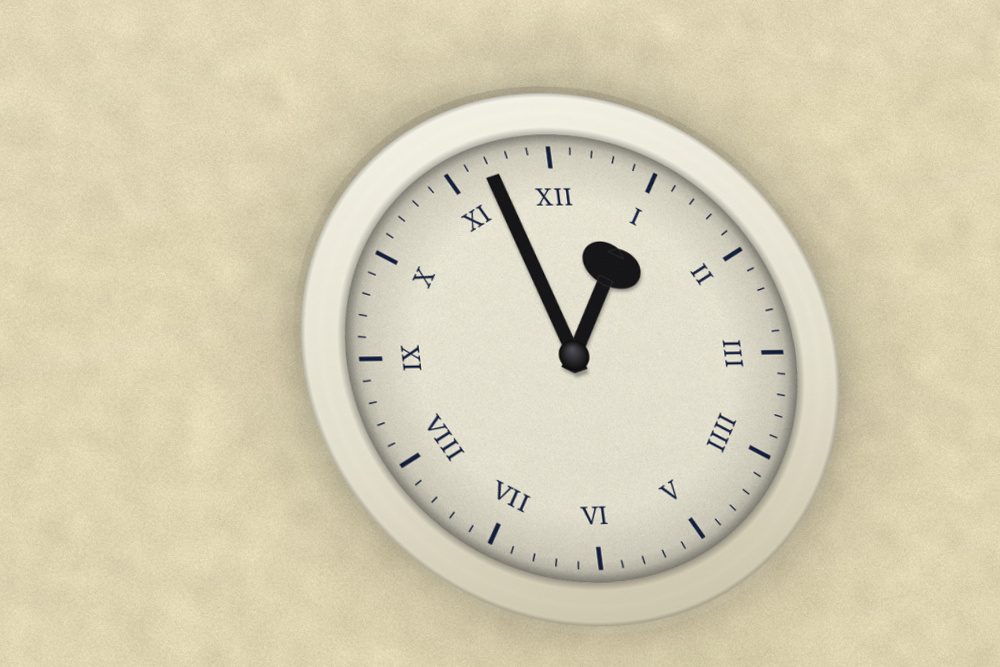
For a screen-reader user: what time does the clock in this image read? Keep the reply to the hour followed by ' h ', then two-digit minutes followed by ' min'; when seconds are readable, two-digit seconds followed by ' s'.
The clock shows 12 h 57 min
